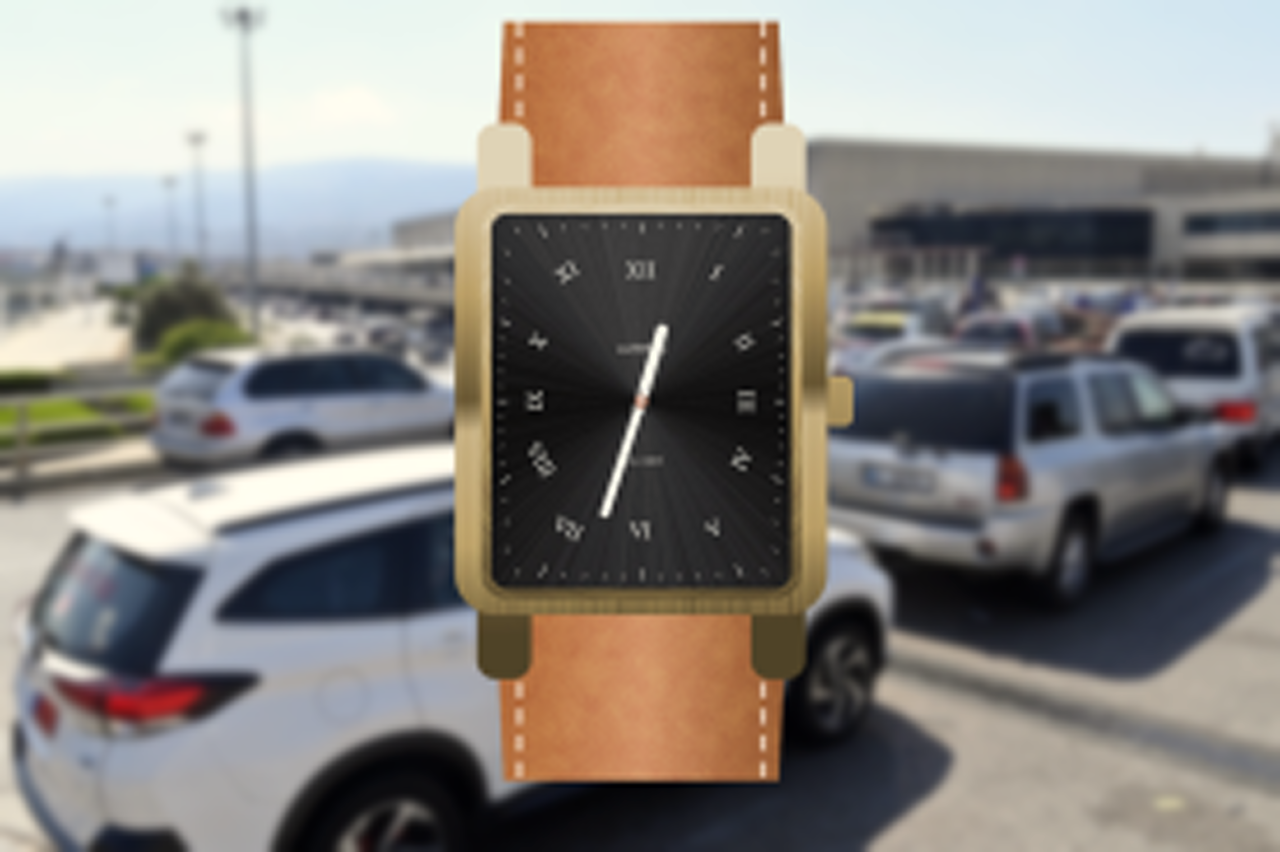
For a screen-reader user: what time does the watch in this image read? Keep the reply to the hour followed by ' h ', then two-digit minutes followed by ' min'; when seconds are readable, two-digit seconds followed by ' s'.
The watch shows 12 h 33 min
